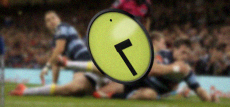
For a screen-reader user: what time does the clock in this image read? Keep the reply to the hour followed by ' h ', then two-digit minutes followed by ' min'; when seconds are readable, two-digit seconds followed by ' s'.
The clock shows 2 h 26 min
